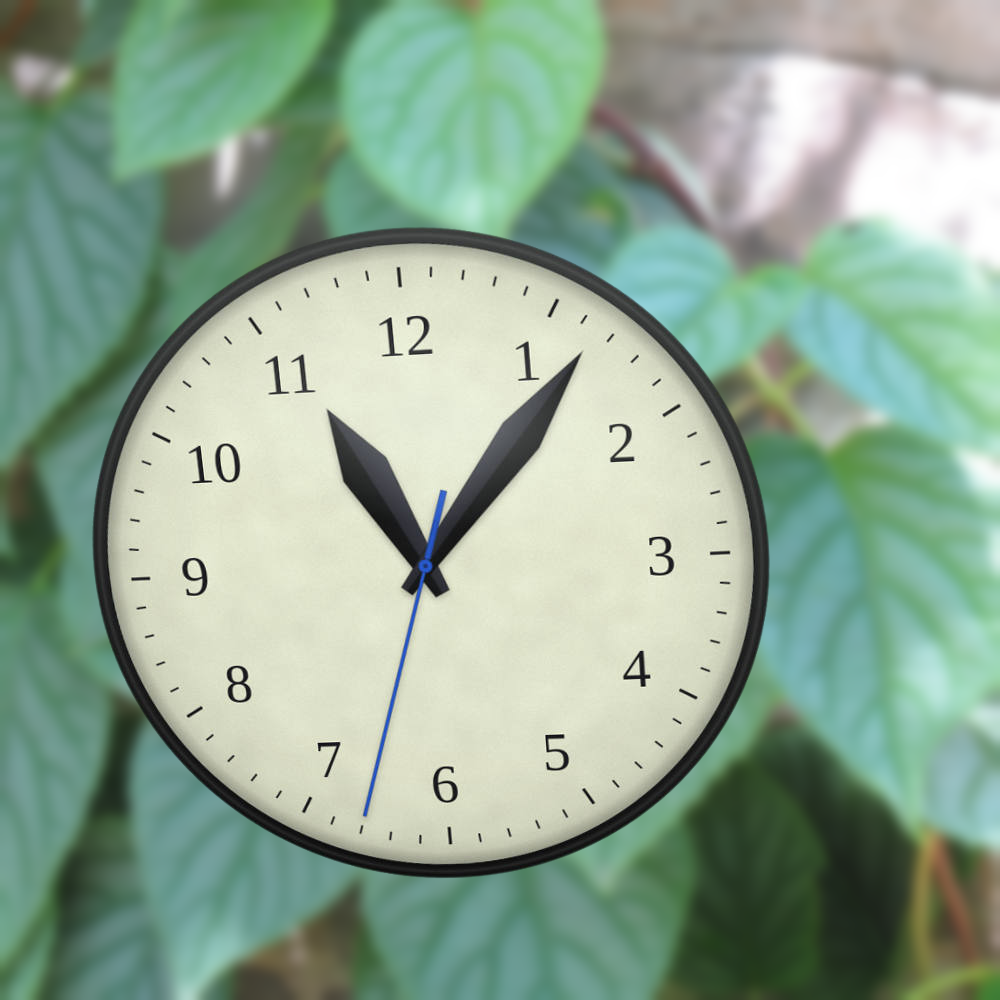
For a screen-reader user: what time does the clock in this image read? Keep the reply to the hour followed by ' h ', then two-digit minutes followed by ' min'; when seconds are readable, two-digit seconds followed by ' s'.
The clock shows 11 h 06 min 33 s
